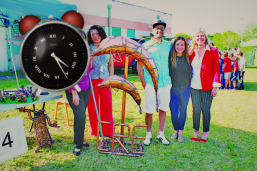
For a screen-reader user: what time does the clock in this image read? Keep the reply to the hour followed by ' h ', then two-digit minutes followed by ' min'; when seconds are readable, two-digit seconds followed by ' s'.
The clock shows 4 h 26 min
